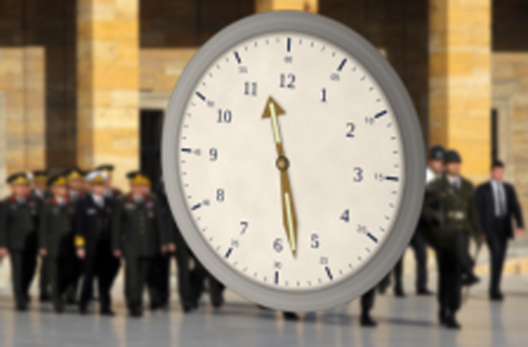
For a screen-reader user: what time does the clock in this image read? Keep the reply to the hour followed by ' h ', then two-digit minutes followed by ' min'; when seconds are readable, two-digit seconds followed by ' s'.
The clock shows 11 h 28 min
